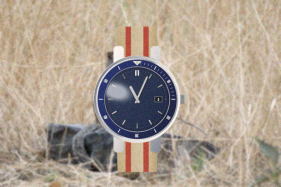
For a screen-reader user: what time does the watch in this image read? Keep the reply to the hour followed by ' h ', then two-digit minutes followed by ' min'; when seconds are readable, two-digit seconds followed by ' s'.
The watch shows 11 h 04 min
